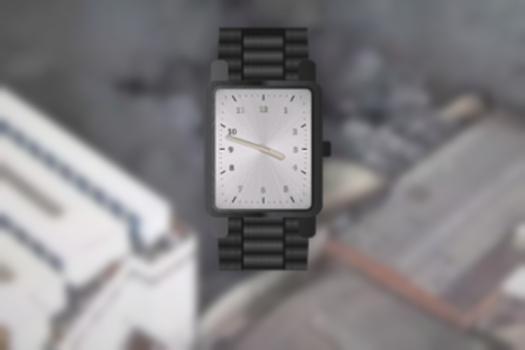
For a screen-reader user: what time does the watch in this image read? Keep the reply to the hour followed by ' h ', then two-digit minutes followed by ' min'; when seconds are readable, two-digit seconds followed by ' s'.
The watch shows 3 h 48 min
